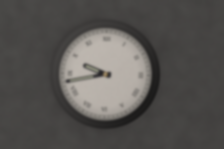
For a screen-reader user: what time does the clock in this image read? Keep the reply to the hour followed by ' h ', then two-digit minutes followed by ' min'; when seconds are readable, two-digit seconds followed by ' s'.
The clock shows 9 h 43 min
